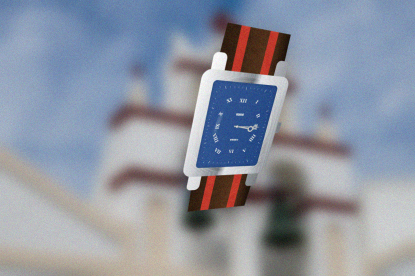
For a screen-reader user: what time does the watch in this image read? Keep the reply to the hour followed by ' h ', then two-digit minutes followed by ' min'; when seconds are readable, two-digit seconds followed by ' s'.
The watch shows 3 h 15 min
